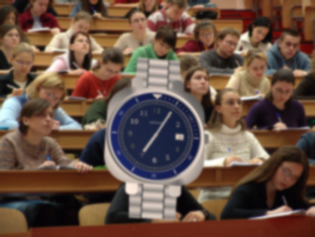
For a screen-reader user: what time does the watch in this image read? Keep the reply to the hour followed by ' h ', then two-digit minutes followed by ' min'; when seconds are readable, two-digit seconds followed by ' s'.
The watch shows 7 h 05 min
